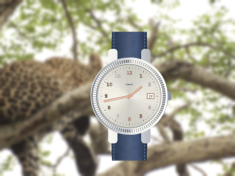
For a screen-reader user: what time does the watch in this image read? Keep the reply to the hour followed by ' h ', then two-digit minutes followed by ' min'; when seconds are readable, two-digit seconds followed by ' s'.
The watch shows 1 h 43 min
